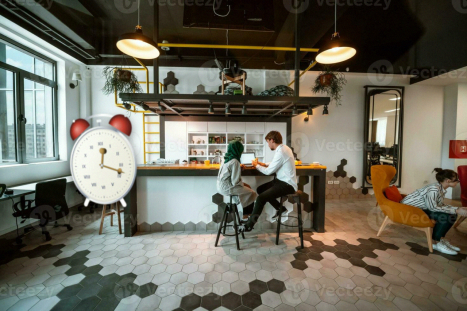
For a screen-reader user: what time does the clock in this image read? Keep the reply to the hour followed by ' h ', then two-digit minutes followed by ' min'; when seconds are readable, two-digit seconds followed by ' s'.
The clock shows 12 h 18 min
